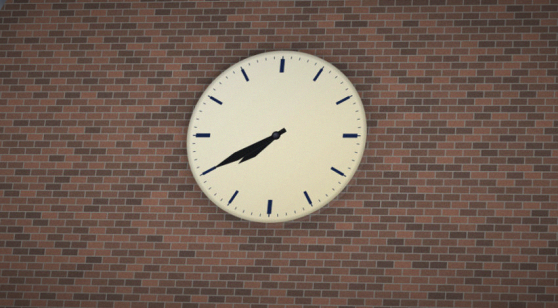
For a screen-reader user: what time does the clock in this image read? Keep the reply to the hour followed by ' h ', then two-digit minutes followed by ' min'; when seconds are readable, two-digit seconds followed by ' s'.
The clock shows 7 h 40 min
